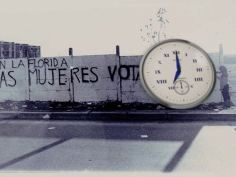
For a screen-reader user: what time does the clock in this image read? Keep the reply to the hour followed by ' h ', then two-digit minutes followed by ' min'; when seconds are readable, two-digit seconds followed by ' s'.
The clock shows 7 h 00 min
